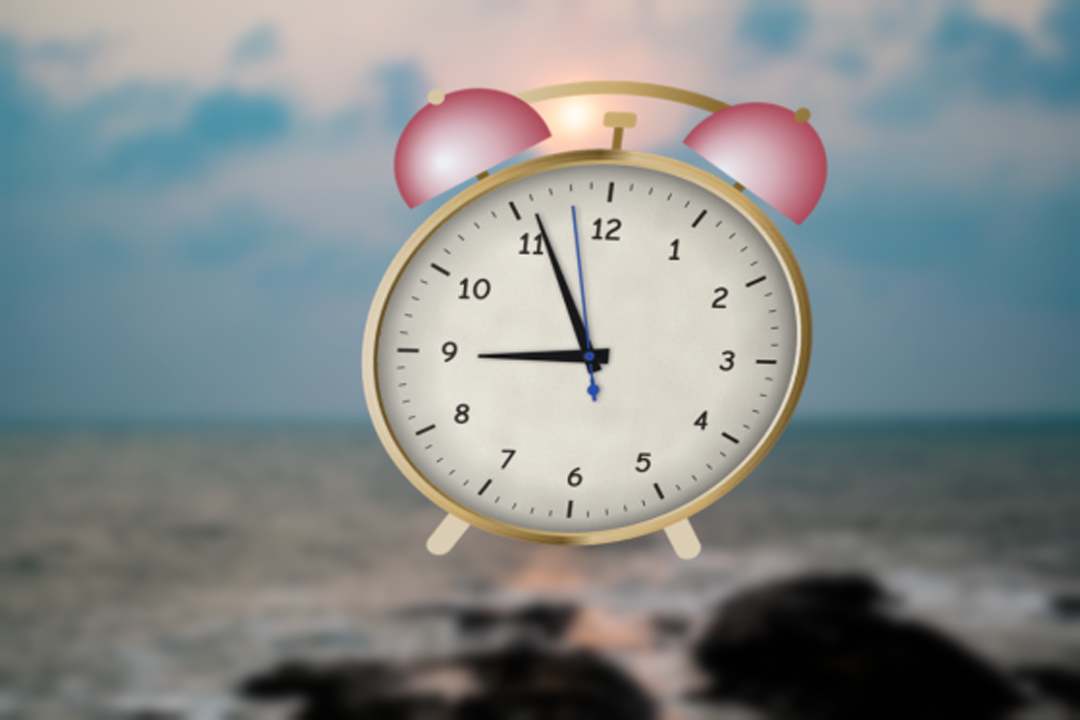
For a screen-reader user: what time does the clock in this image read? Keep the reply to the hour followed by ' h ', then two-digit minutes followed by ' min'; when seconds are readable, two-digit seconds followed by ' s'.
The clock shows 8 h 55 min 58 s
